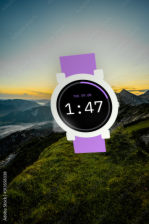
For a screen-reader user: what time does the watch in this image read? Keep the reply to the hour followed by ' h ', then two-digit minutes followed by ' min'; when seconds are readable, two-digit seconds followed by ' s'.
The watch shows 1 h 47 min
